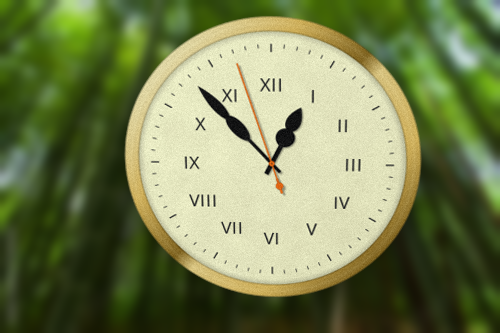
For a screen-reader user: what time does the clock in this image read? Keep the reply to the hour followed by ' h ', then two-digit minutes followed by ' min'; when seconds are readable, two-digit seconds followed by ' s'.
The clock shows 12 h 52 min 57 s
